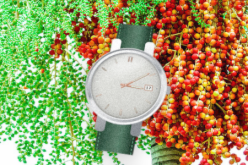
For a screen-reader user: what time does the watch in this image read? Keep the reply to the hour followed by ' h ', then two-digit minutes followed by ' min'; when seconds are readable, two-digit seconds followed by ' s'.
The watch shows 3 h 09 min
